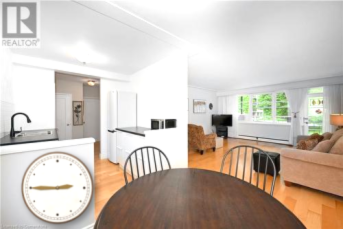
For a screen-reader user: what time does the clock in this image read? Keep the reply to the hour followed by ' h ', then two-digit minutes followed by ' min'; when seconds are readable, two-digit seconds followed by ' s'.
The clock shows 2 h 45 min
